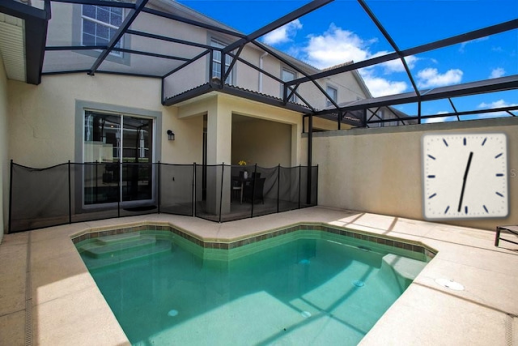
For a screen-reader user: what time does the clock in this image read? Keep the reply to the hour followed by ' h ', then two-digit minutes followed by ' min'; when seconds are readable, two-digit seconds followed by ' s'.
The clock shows 12 h 32 min
